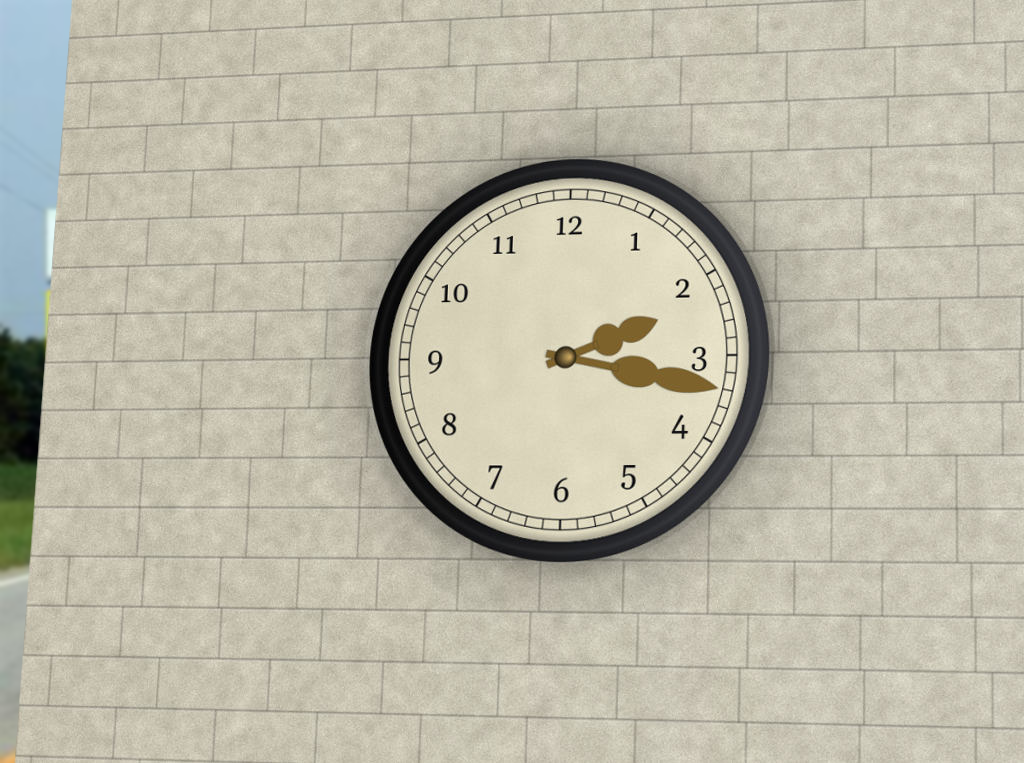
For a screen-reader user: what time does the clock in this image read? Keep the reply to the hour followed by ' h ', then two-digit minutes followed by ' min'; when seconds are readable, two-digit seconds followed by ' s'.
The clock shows 2 h 17 min
